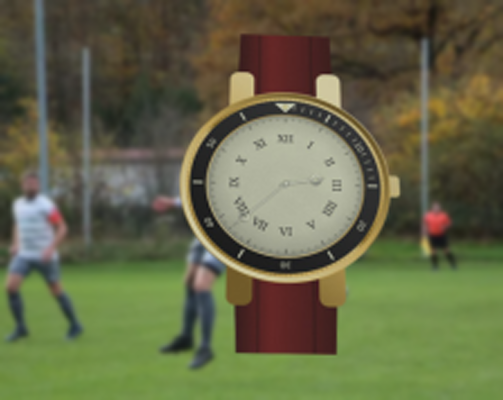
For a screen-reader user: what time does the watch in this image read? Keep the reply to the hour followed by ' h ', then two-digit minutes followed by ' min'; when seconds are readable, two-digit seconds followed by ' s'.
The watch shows 2 h 38 min
